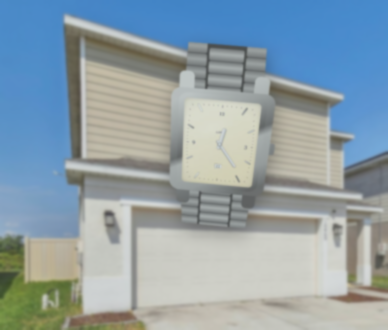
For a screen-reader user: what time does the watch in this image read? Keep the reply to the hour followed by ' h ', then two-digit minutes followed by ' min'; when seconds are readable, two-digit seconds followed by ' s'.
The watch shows 12 h 24 min
